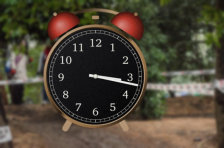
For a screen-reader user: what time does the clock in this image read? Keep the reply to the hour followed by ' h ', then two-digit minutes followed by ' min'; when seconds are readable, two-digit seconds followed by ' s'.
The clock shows 3 h 17 min
